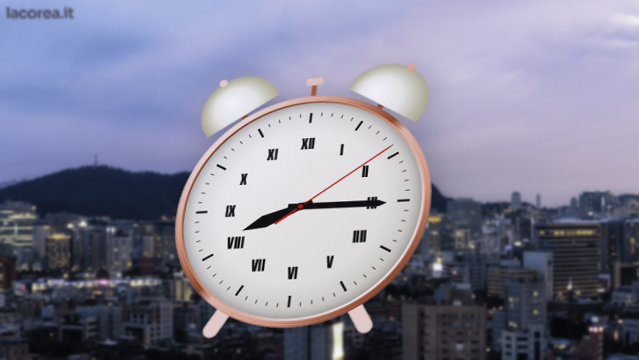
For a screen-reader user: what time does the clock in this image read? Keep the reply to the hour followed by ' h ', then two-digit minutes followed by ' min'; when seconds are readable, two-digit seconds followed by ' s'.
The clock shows 8 h 15 min 09 s
